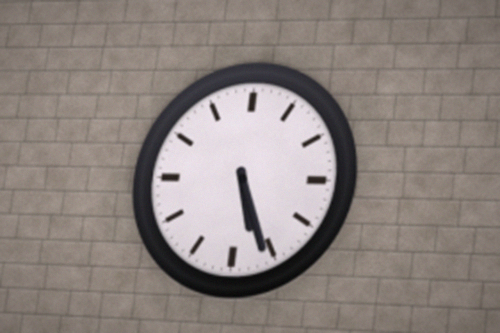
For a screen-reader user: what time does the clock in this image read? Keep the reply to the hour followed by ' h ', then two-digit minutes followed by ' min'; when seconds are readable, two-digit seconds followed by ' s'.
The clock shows 5 h 26 min
